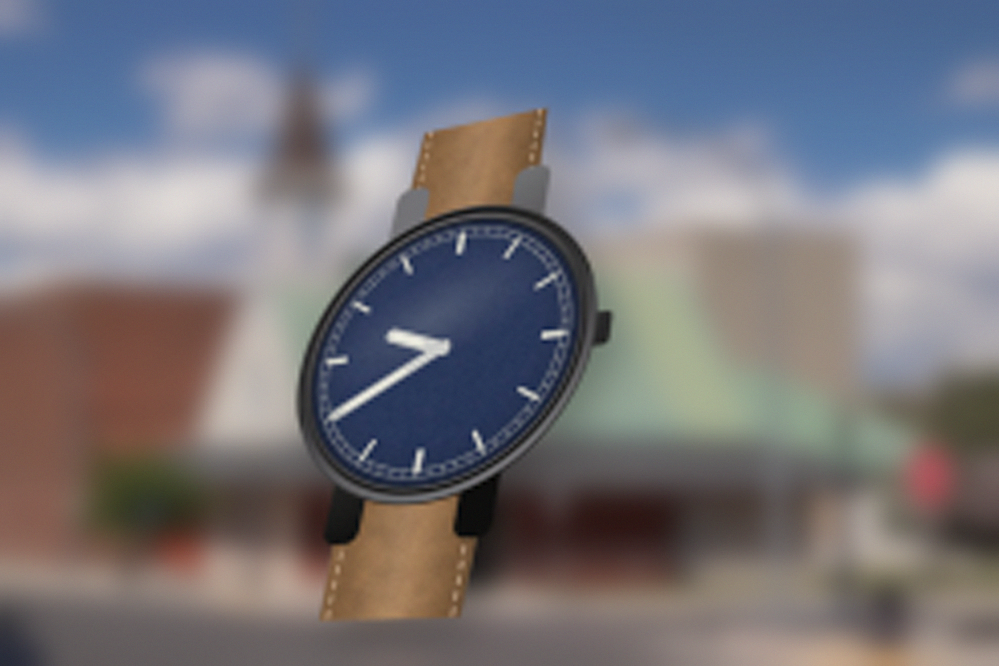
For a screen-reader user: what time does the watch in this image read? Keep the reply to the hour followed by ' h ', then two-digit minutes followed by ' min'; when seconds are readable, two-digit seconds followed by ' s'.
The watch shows 9 h 40 min
